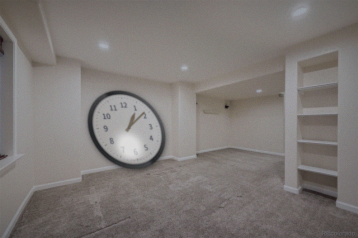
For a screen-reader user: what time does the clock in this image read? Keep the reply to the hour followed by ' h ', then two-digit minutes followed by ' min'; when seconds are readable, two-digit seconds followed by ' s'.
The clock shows 1 h 09 min
